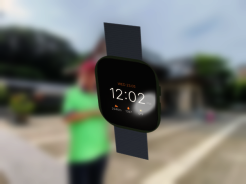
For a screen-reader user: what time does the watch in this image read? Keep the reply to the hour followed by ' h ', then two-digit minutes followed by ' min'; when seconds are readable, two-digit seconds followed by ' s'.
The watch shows 12 h 02 min
